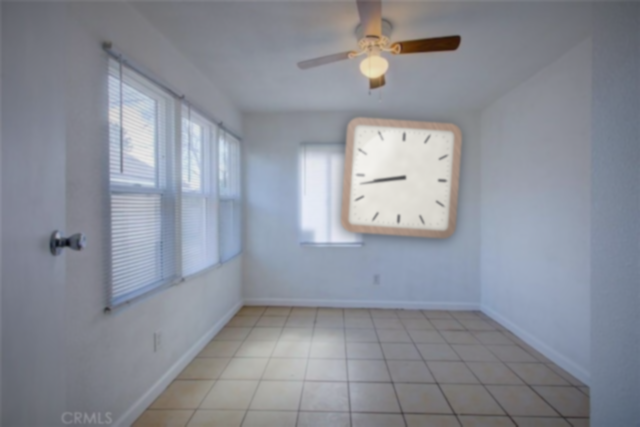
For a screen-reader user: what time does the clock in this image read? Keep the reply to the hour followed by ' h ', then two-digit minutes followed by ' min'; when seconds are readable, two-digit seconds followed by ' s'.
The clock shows 8 h 43 min
